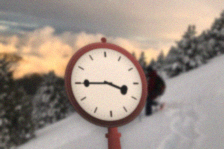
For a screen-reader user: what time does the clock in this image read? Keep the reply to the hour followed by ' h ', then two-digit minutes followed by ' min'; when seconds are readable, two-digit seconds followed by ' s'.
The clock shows 3 h 45 min
